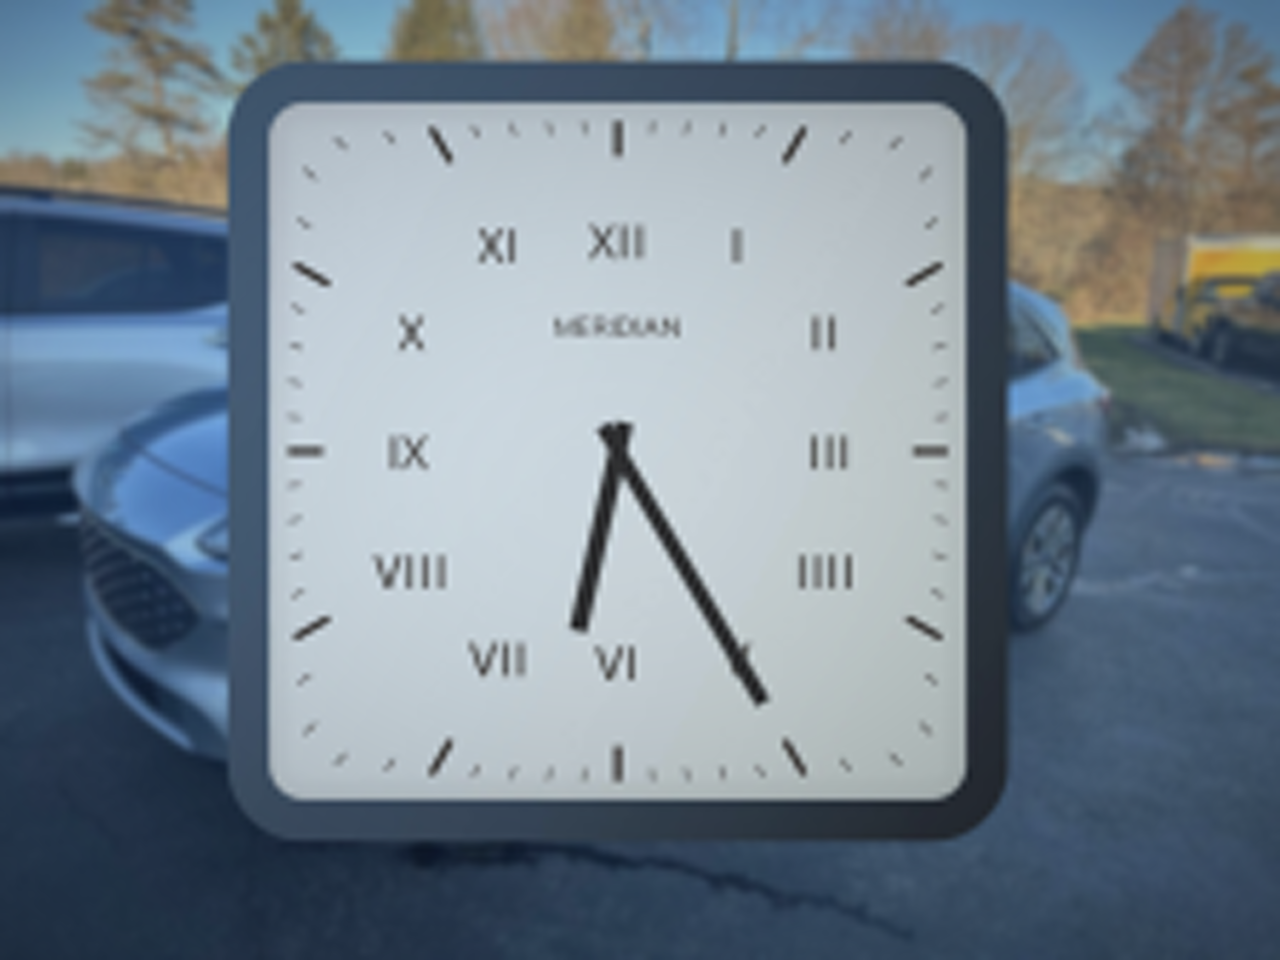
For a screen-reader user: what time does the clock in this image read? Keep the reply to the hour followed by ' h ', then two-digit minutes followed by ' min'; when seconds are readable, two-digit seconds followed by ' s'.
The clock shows 6 h 25 min
